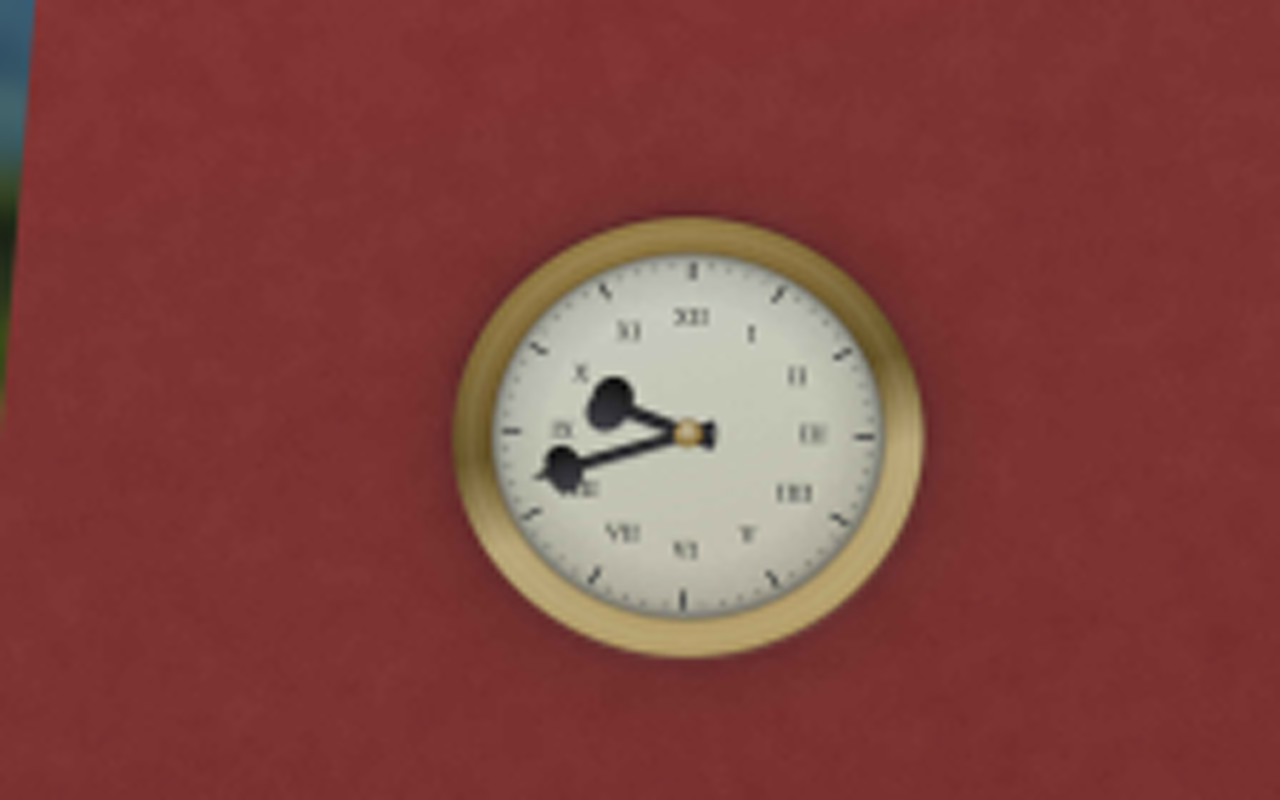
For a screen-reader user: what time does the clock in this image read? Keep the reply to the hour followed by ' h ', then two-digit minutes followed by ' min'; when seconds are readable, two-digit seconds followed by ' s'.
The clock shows 9 h 42 min
